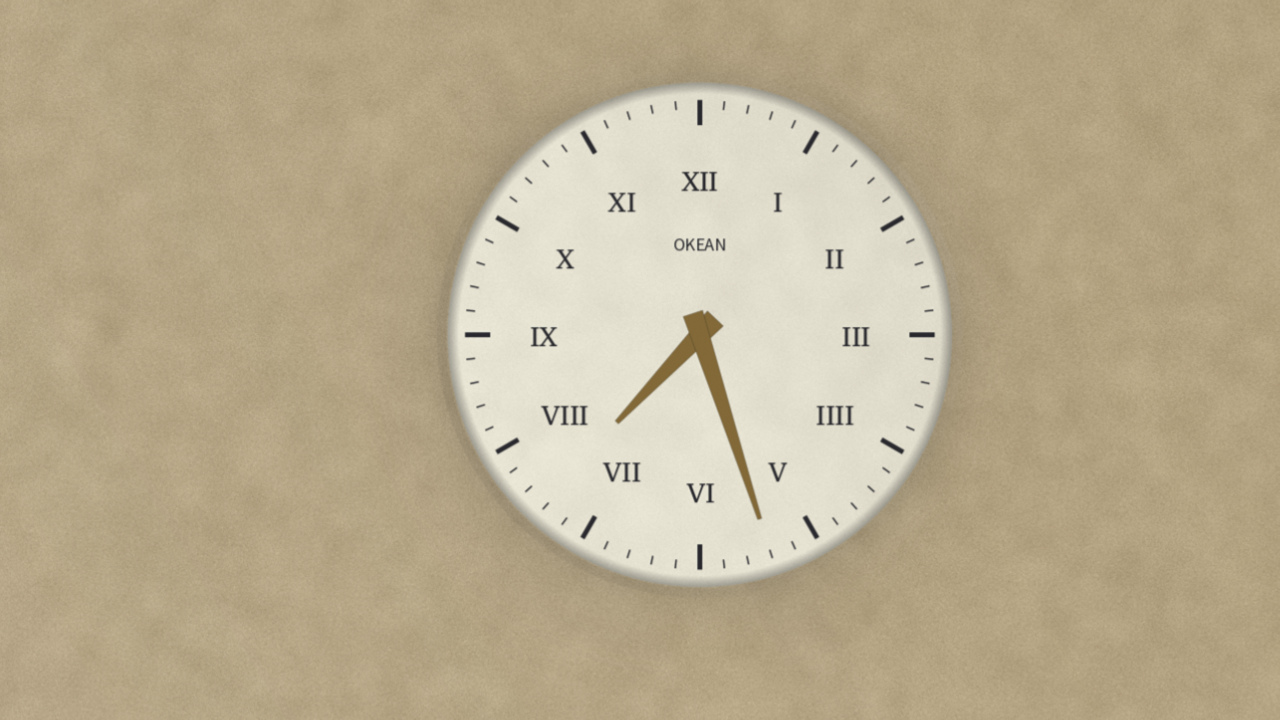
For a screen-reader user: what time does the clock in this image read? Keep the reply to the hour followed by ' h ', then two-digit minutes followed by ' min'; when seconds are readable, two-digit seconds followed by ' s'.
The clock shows 7 h 27 min
